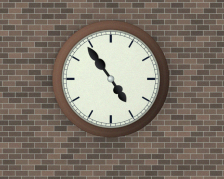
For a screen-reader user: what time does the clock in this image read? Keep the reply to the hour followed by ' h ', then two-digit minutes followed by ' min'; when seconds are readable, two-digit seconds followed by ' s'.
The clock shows 4 h 54 min
